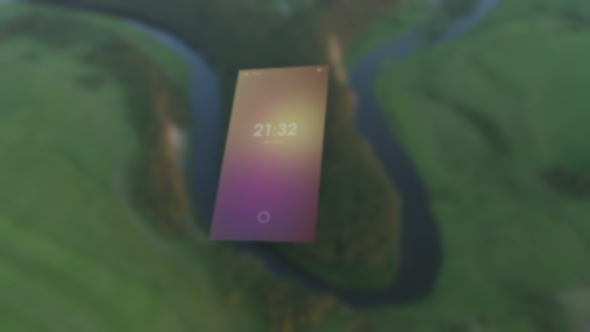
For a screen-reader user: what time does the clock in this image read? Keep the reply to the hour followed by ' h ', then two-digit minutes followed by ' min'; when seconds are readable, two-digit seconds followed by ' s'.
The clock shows 21 h 32 min
